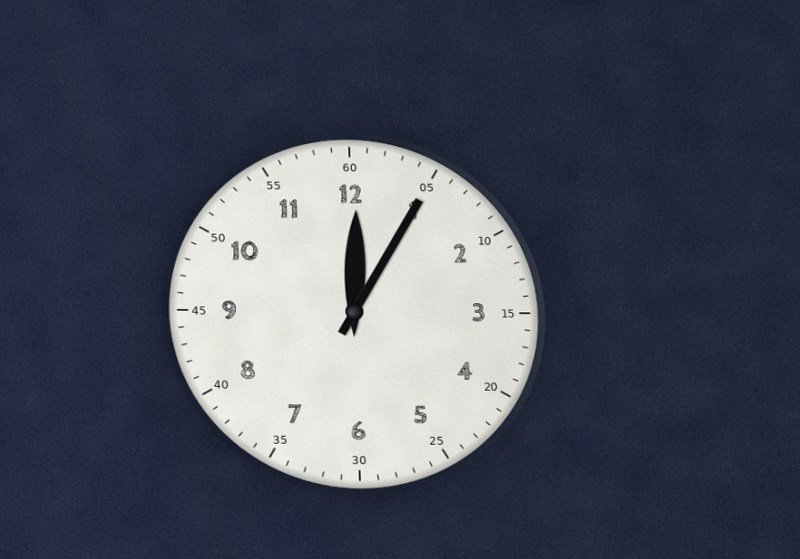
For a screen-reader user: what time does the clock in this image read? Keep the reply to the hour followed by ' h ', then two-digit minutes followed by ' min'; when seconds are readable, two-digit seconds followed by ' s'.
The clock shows 12 h 05 min
